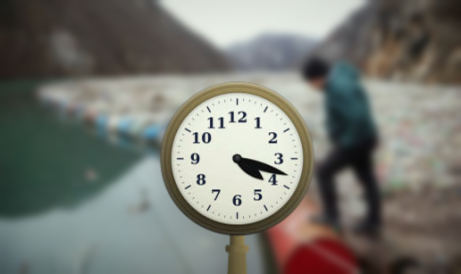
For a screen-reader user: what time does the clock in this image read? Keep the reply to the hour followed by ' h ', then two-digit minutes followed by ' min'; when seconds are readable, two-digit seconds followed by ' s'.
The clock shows 4 h 18 min
